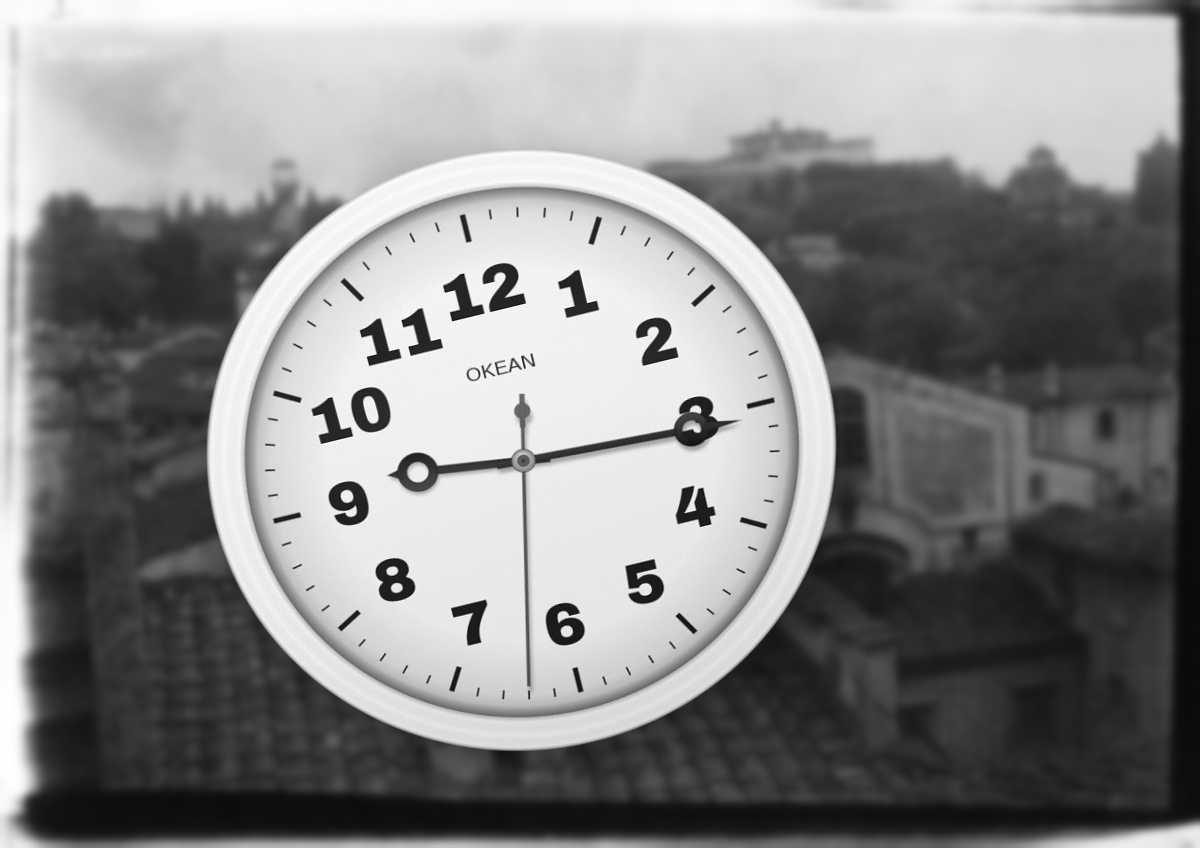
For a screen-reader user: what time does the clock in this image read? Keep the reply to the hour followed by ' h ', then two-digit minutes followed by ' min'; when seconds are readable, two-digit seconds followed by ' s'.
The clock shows 9 h 15 min 32 s
